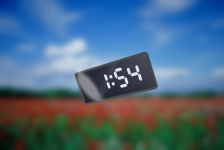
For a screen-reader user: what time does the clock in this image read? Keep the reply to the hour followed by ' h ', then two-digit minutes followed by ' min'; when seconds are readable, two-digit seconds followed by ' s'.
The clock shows 1 h 54 min
